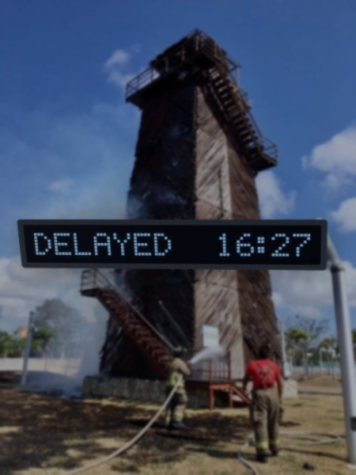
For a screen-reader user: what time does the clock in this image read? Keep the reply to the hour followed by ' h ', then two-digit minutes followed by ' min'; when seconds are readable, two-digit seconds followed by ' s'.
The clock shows 16 h 27 min
